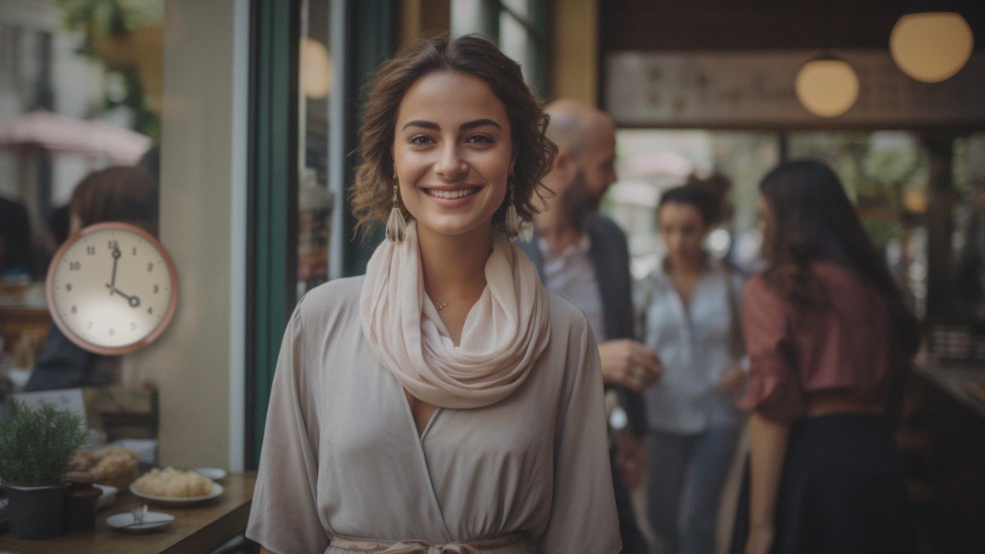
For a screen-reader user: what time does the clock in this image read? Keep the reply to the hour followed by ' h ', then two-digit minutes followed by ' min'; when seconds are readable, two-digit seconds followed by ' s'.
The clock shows 4 h 01 min
